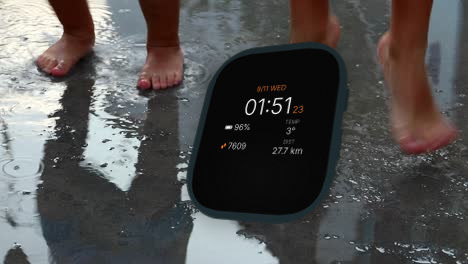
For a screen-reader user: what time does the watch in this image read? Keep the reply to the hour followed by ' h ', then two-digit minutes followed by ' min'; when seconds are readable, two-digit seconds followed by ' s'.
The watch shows 1 h 51 min 23 s
